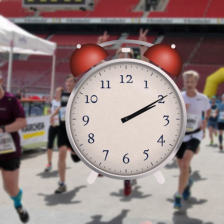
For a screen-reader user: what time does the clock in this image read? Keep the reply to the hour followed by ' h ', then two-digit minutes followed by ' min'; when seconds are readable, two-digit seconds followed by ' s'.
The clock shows 2 h 10 min
